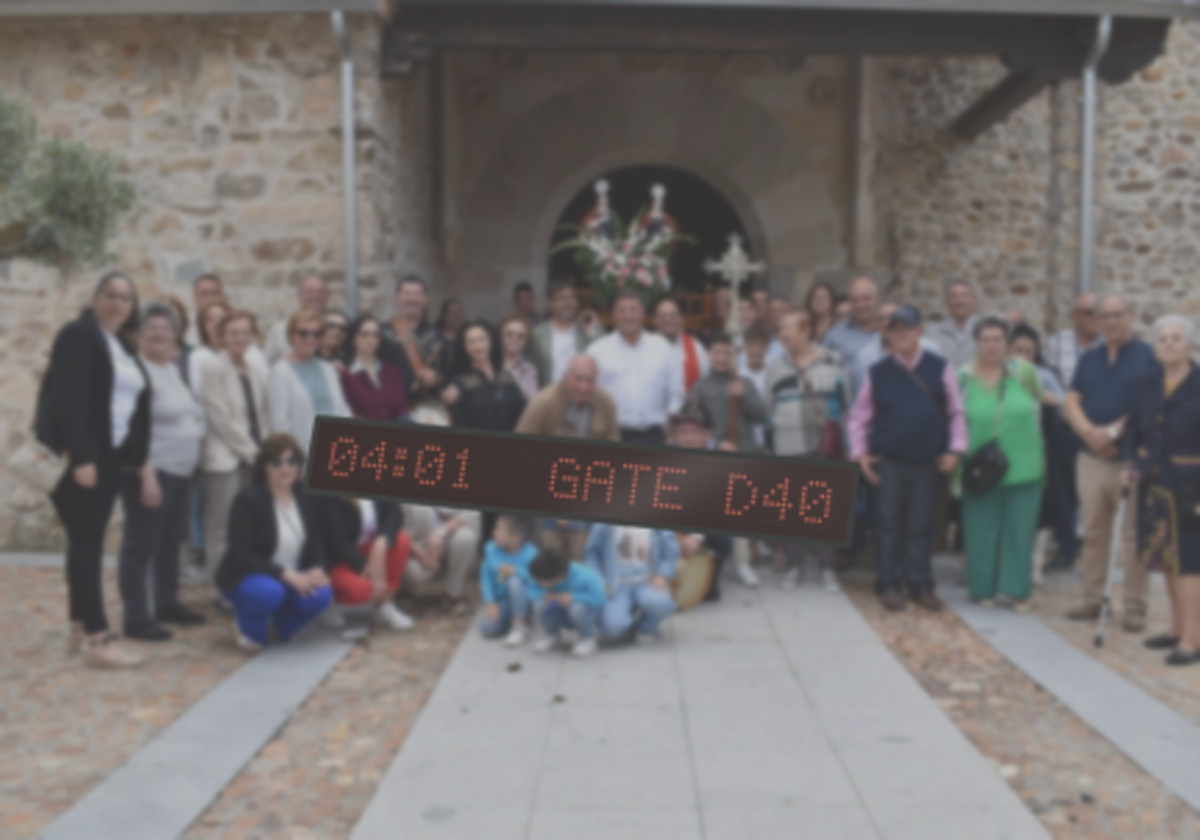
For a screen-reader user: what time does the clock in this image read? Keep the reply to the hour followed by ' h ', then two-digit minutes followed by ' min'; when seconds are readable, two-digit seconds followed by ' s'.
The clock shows 4 h 01 min
